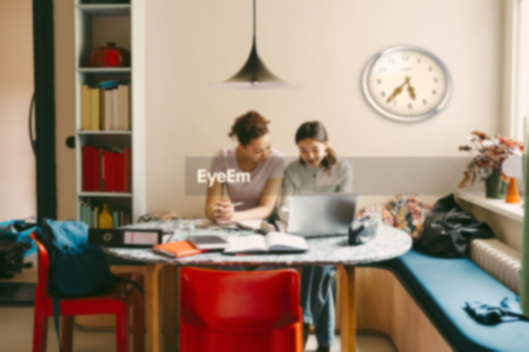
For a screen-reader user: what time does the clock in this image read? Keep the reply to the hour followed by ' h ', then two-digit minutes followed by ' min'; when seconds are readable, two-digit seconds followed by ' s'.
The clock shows 5 h 37 min
